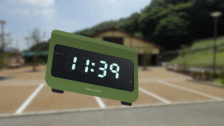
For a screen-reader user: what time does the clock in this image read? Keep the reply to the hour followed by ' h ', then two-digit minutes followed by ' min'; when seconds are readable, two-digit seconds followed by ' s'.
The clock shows 11 h 39 min
